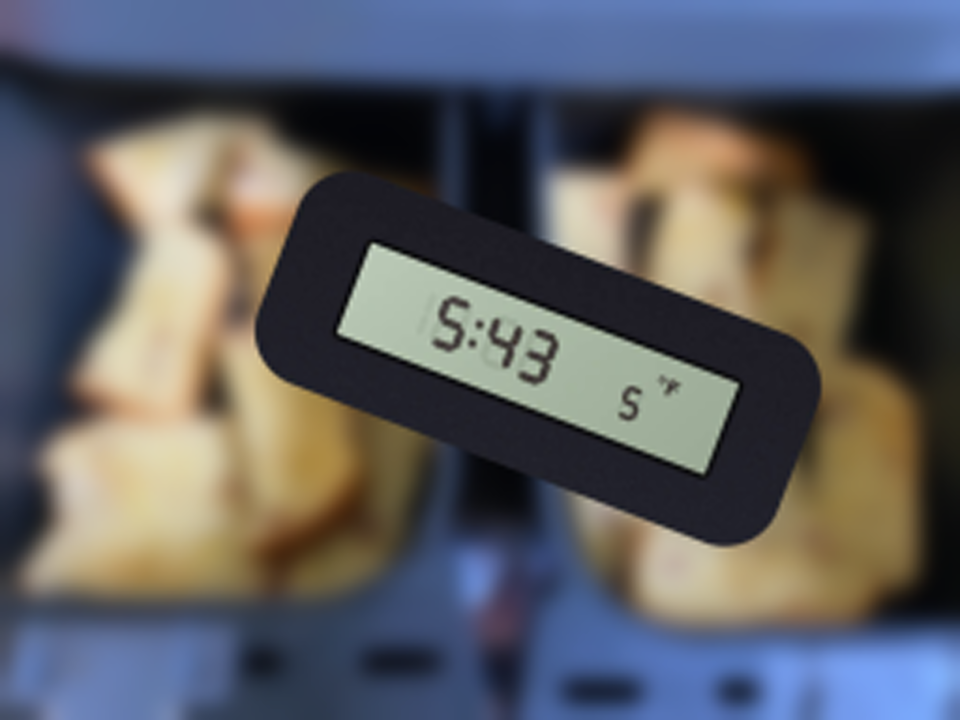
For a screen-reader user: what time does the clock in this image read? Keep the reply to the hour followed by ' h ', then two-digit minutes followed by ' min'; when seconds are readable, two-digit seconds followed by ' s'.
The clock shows 5 h 43 min
